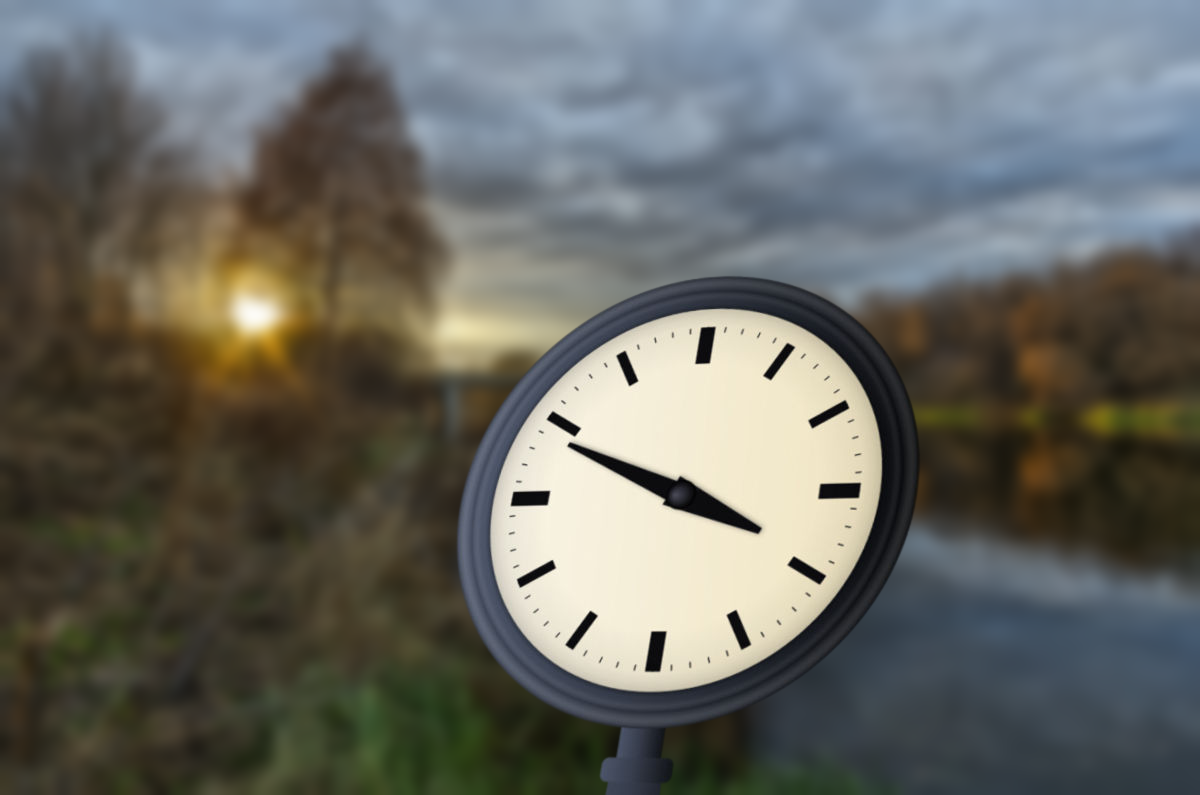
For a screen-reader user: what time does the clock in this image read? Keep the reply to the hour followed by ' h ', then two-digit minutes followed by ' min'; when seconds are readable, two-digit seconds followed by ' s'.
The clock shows 3 h 49 min
